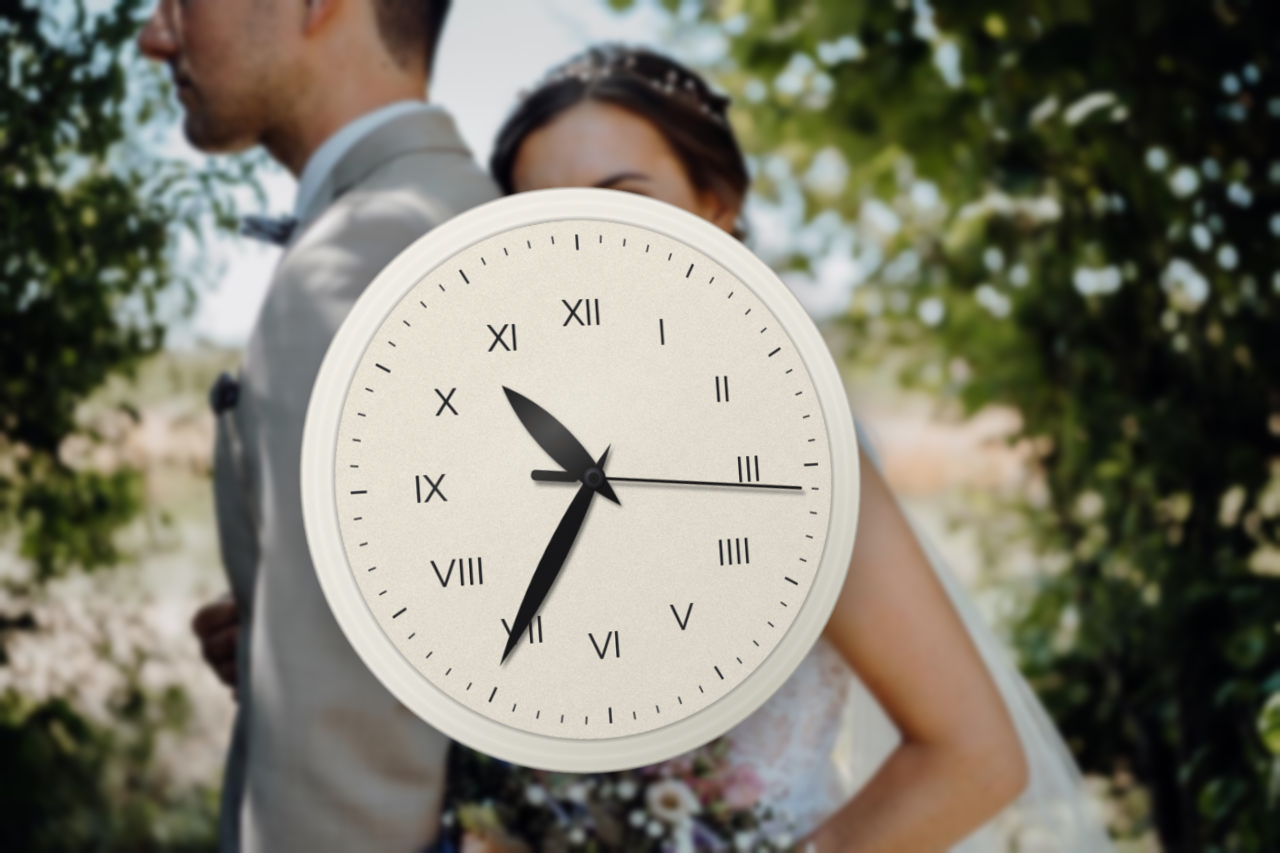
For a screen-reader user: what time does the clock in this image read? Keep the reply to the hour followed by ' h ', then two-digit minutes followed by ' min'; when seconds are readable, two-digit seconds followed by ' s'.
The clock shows 10 h 35 min 16 s
